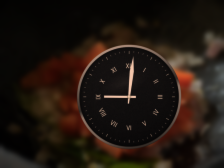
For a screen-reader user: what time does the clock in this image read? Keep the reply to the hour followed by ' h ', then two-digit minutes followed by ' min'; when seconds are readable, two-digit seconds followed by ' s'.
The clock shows 9 h 01 min
